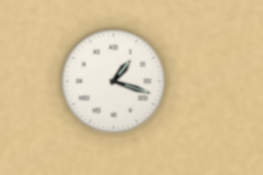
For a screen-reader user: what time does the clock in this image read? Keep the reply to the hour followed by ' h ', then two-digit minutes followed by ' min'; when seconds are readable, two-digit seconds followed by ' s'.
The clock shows 1 h 18 min
